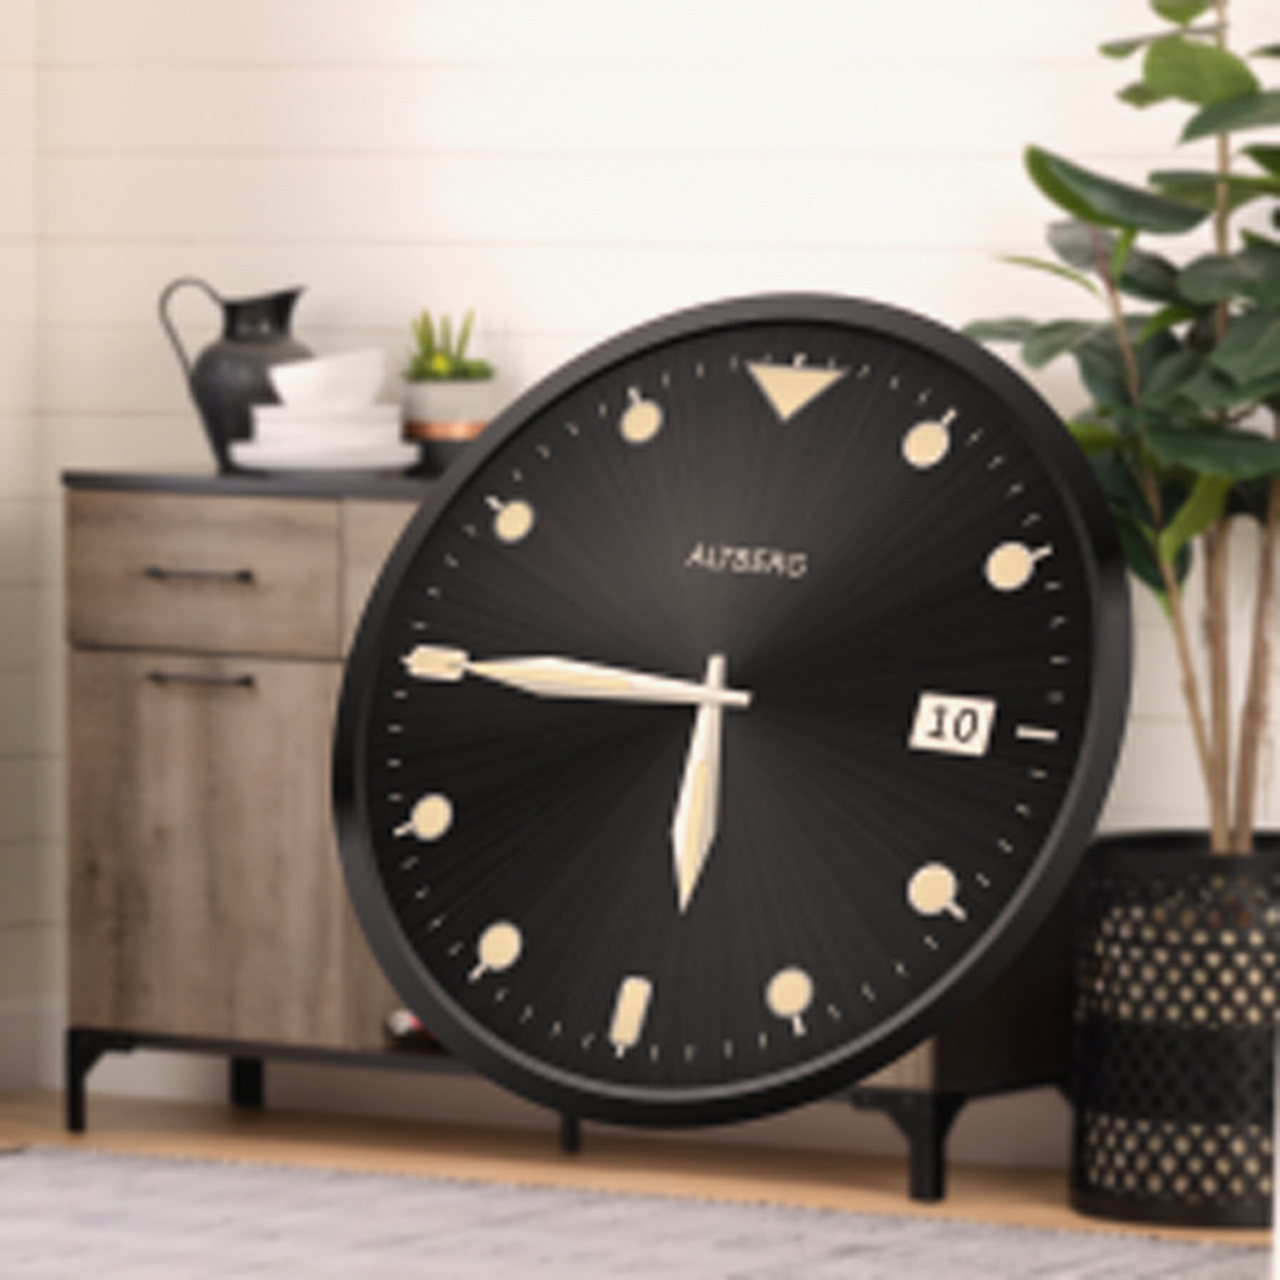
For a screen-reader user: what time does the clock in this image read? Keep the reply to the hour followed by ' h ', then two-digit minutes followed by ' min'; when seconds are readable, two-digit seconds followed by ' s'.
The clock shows 5 h 45 min
